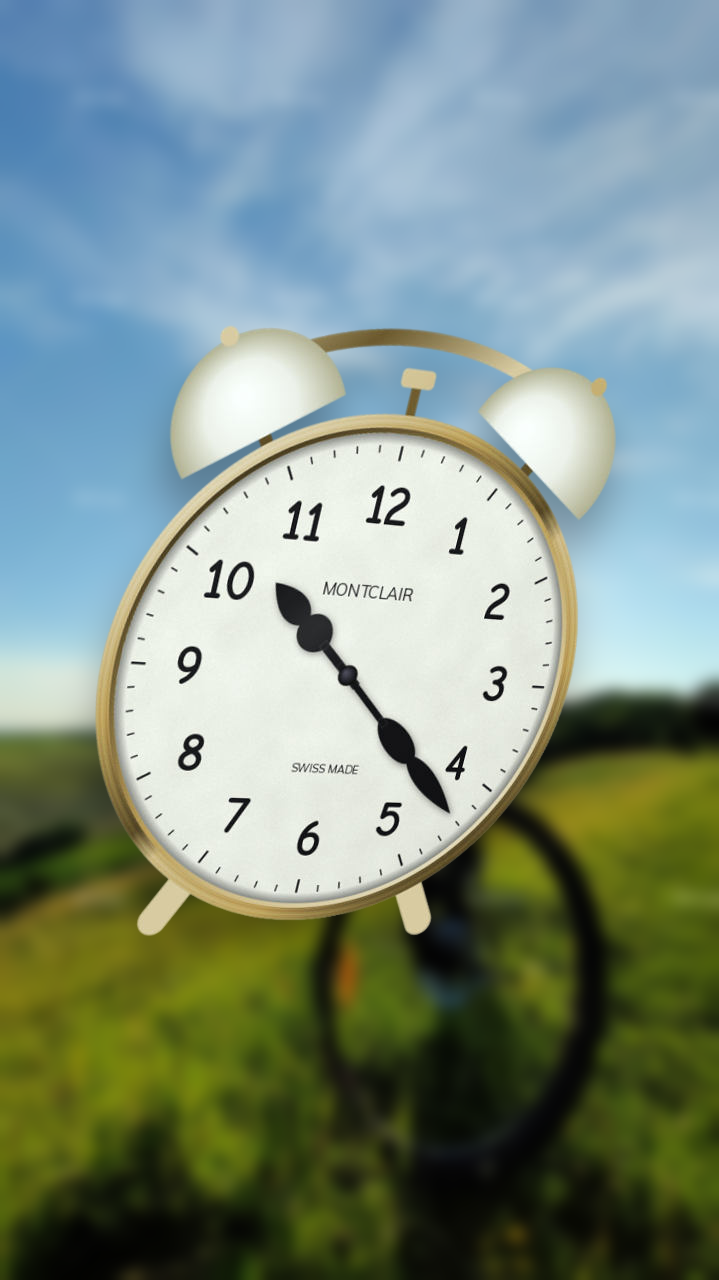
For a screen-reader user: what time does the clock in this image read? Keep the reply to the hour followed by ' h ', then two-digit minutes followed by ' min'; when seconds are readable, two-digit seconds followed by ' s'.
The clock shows 10 h 22 min
